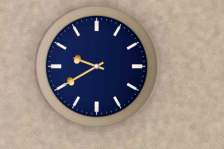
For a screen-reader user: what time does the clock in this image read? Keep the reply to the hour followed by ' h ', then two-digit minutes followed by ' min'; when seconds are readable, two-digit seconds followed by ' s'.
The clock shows 9 h 40 min
